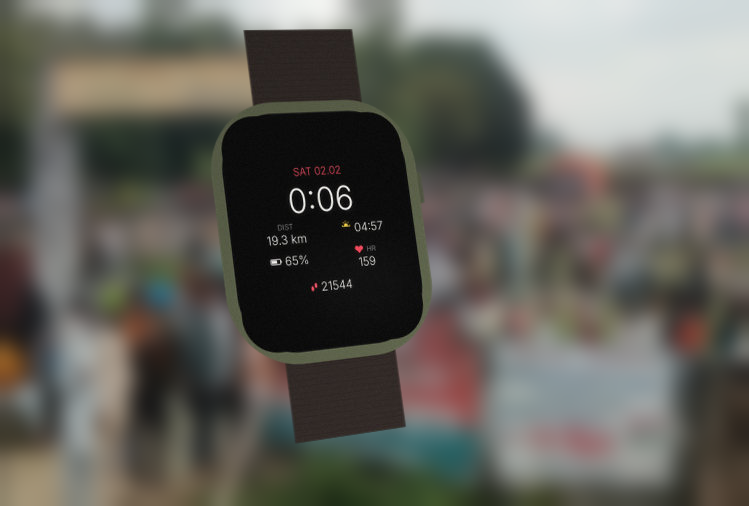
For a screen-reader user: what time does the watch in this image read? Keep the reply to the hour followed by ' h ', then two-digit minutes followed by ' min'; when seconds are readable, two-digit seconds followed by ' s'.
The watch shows 0 h 06 min
